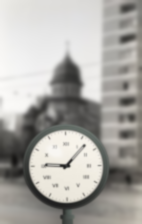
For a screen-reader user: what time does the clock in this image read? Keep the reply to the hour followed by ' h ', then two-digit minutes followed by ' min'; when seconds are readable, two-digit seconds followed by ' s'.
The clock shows 9 h 07 min
